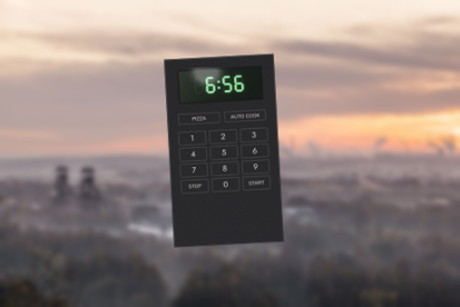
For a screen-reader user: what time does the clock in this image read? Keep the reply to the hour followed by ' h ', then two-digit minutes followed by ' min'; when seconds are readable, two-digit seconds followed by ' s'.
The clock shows 6 h 56 min
